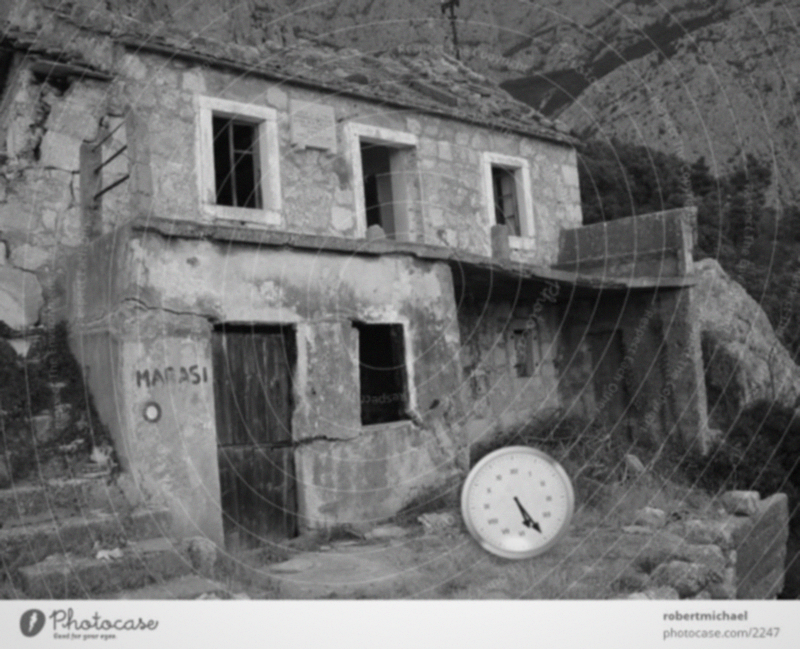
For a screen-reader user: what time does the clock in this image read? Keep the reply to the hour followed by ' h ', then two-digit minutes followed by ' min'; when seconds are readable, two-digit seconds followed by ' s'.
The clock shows 5 h 25 min
